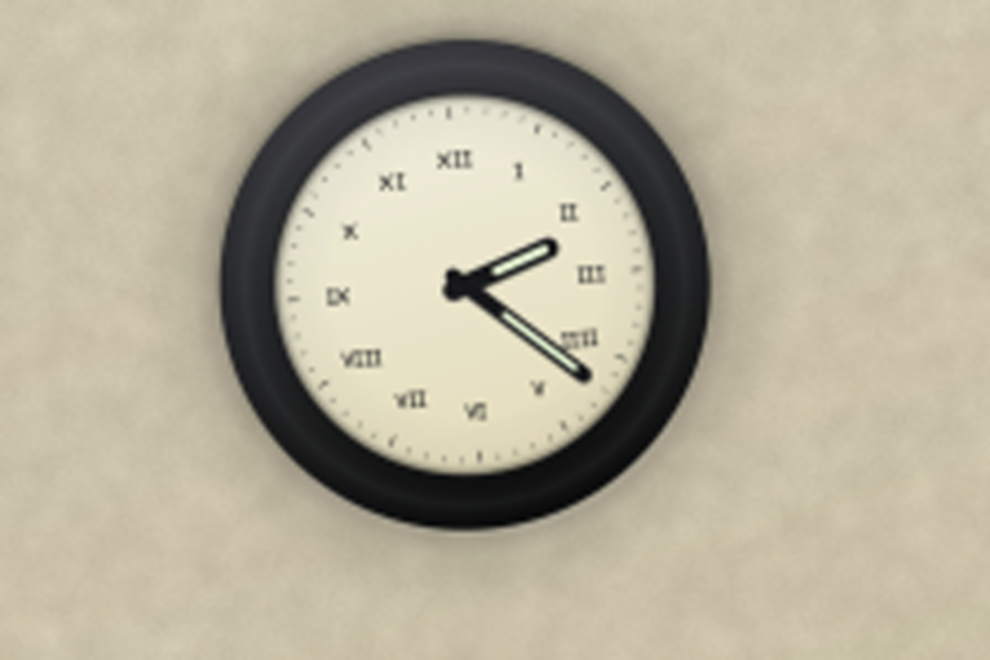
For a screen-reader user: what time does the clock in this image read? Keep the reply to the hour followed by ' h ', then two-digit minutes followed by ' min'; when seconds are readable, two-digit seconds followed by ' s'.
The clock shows 2 h 22 min
